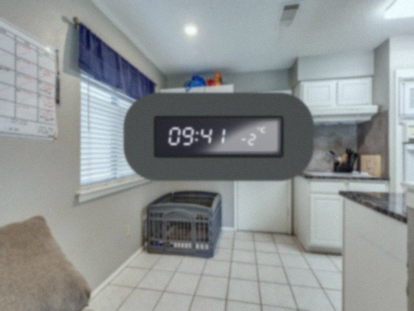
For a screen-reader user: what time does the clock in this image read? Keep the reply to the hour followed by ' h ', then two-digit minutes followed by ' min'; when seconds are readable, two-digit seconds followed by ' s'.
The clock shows 9 h 41 min
